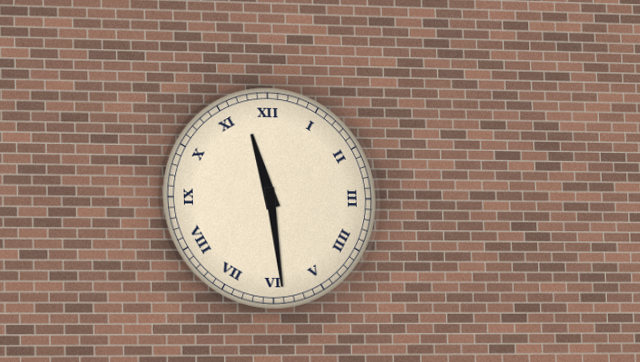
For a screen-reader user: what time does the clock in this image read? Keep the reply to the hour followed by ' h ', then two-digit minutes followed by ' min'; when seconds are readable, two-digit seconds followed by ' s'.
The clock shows 11 h 29 min
